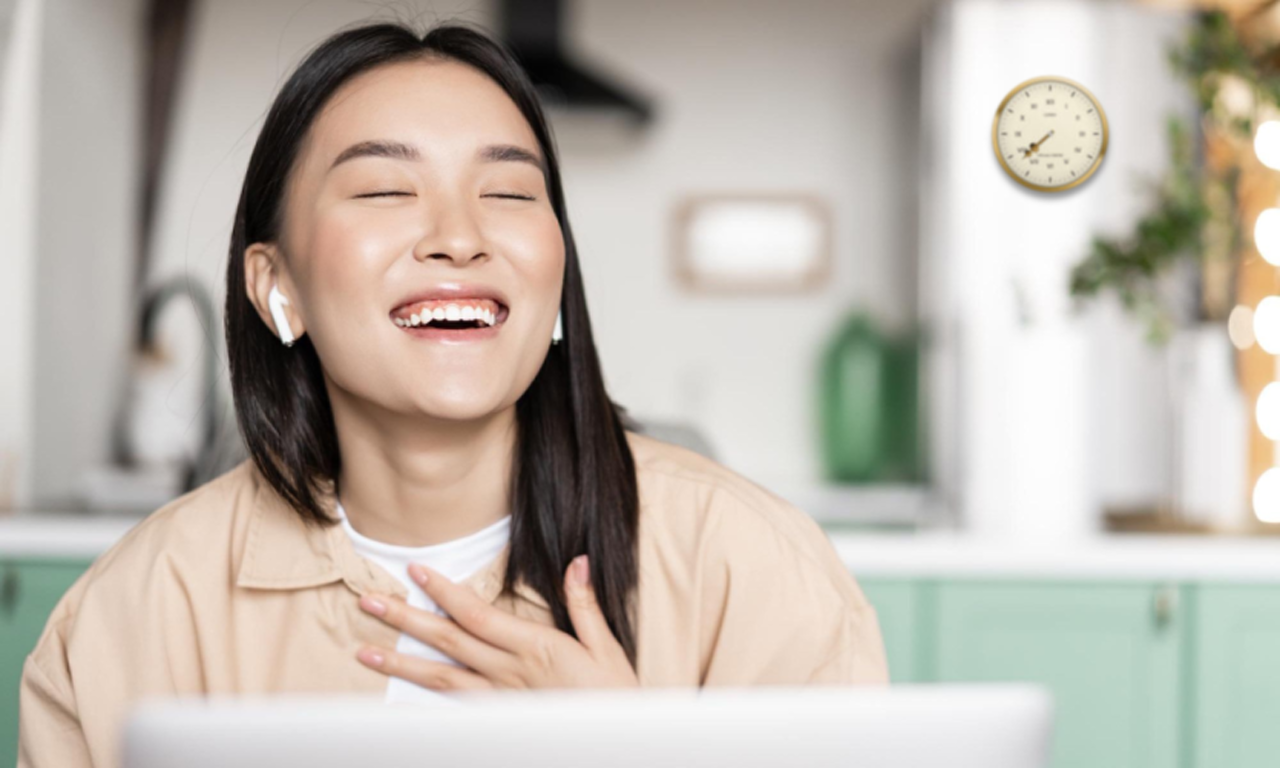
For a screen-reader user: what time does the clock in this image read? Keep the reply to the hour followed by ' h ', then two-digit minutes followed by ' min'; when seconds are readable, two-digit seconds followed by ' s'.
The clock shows 7 h 38 min
